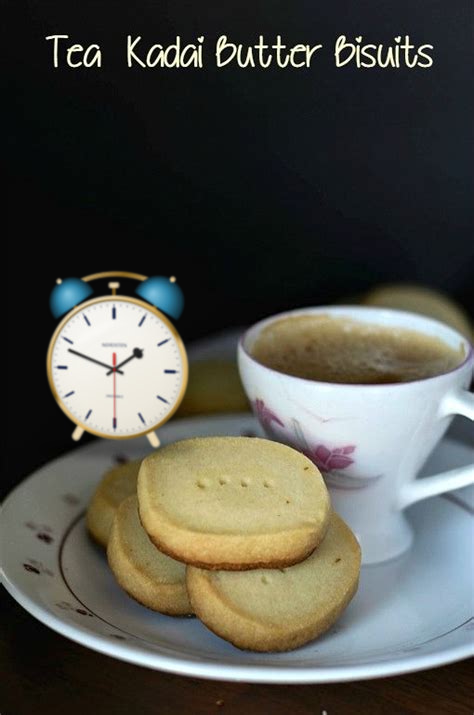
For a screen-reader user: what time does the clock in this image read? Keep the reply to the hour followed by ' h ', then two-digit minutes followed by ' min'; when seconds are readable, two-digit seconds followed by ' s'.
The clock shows 1 h 48 min 30 s
